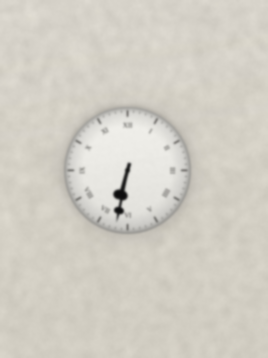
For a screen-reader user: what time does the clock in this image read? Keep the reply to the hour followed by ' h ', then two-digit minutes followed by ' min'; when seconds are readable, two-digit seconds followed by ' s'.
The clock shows 6 h 32 min
